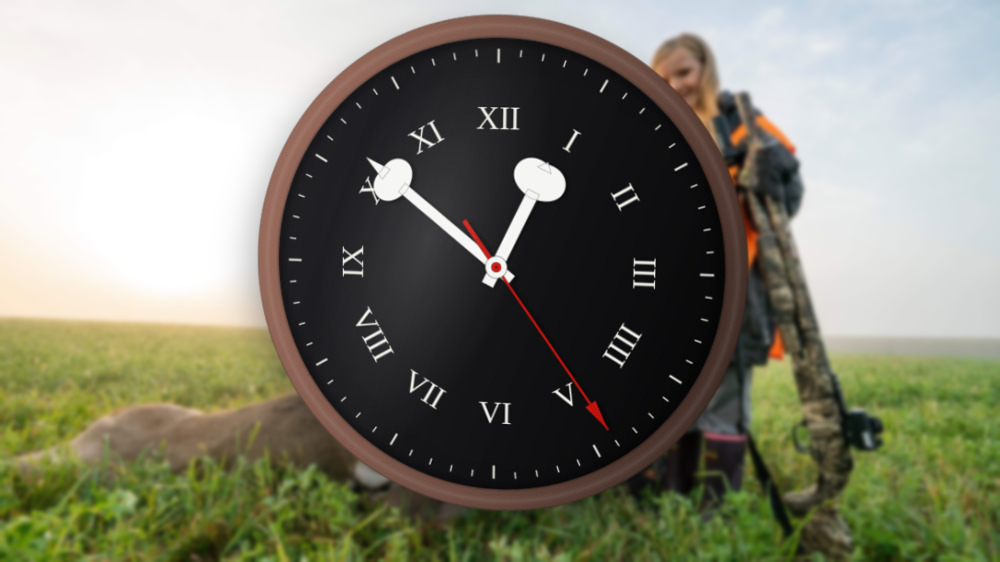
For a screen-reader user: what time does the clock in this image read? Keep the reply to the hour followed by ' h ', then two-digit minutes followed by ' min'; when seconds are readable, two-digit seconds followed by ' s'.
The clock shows 12 h 51 min 24 s
